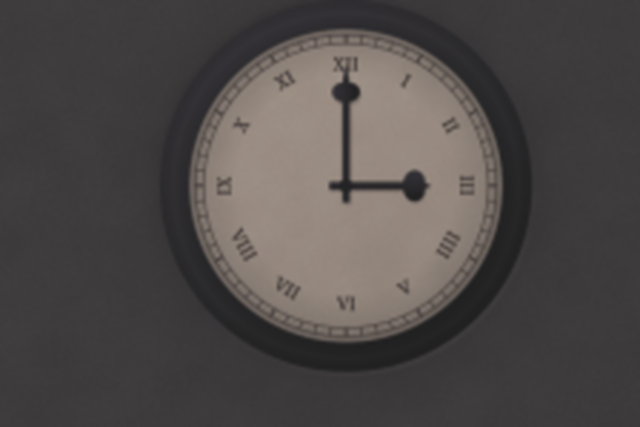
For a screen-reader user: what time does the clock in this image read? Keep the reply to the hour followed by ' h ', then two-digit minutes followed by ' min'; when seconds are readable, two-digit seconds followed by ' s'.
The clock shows 3 h 00 min
